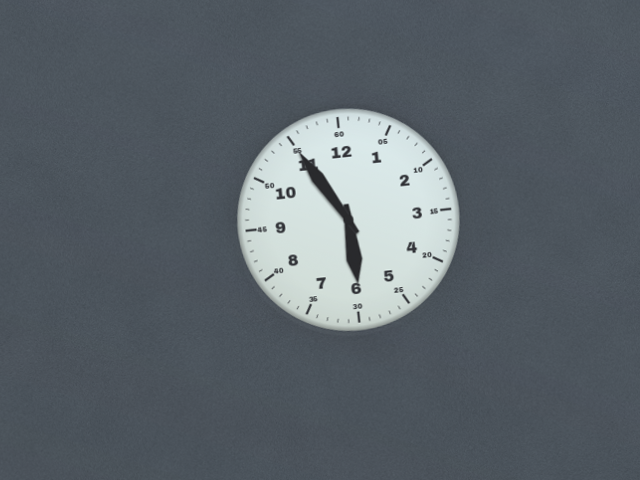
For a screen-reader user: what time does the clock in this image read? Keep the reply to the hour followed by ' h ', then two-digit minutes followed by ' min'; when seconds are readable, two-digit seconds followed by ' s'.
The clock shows 5 h 55 min
